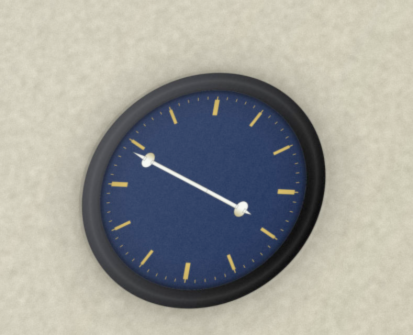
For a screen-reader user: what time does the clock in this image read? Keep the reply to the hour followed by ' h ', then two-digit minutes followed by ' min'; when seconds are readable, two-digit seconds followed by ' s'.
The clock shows 3 h 49 min
